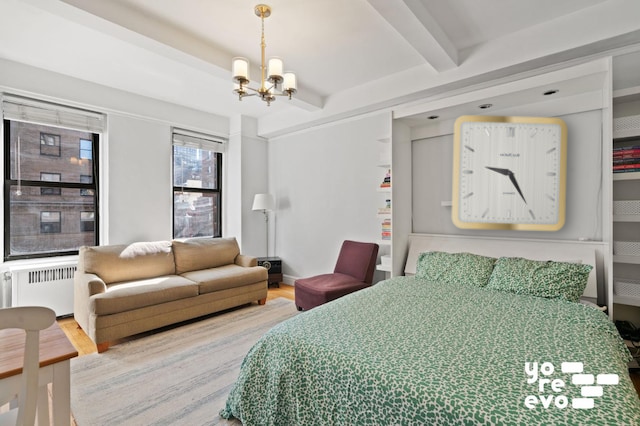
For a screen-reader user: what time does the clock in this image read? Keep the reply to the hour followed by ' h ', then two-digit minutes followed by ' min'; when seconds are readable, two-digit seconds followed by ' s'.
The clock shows 9 h 25 min
